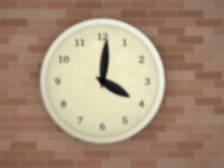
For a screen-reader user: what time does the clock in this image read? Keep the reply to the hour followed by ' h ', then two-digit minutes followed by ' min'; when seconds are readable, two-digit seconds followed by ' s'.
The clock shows 4 h 01 min
